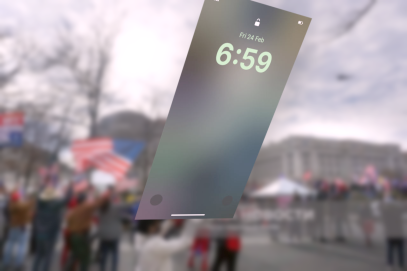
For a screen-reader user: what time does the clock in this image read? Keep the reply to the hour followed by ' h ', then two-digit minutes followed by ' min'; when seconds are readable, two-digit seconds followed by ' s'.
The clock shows 6 h 59 min
